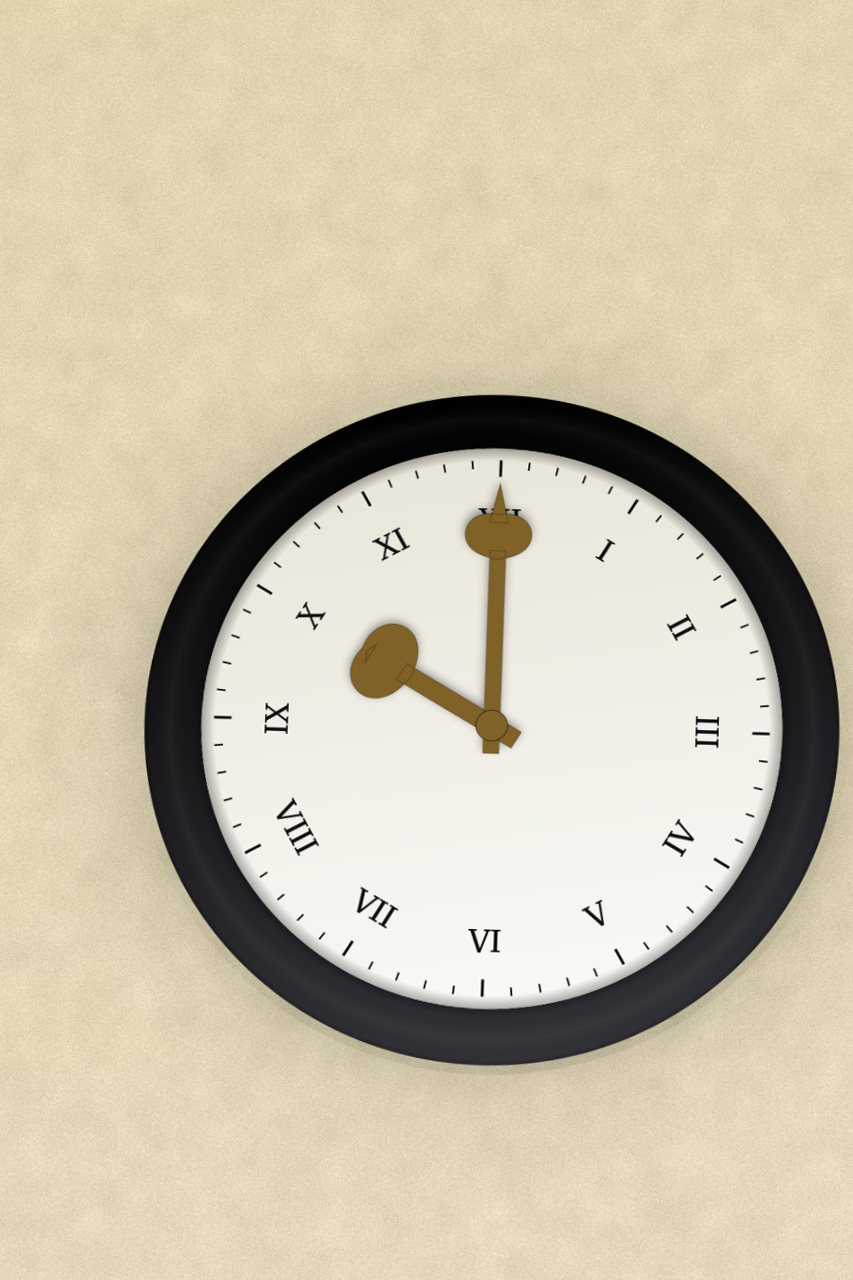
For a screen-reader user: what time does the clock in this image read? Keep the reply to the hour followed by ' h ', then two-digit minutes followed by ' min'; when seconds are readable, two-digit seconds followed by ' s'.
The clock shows 10 h 00 min
